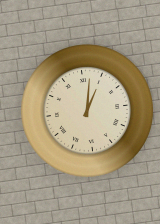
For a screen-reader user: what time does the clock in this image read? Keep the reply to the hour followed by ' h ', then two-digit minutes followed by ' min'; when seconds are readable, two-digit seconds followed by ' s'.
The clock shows 1 h 02 min
